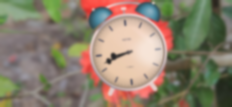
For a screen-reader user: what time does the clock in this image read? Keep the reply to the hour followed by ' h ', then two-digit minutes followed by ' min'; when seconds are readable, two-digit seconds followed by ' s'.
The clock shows 8 h 42 min
